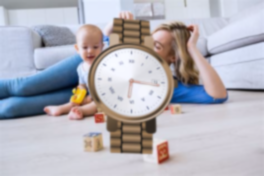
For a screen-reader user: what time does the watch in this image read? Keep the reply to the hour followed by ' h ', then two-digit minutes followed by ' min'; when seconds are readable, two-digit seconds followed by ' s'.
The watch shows 6 h 16 min
